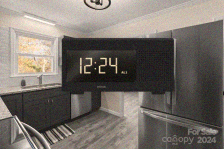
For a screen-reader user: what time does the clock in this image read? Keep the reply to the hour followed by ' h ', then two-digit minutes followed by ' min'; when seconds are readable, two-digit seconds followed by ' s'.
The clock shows 12 h 24 min
